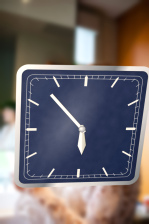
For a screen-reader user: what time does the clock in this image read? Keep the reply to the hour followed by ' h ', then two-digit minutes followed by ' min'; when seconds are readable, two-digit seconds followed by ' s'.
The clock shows 5 h 53 min
